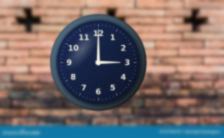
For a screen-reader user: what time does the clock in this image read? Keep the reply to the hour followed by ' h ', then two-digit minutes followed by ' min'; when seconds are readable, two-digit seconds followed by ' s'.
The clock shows 3 h 00 min
